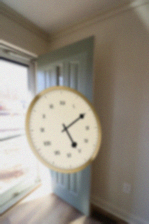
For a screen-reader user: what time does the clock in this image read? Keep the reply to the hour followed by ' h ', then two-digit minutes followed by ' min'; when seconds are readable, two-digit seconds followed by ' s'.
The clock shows 5 h 10 min
